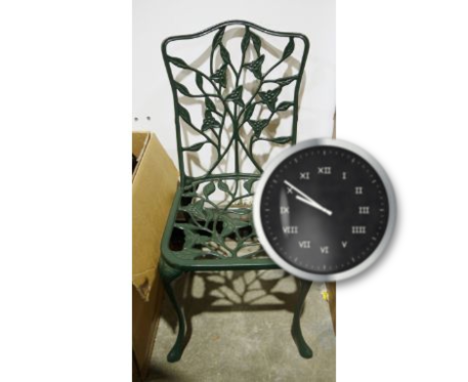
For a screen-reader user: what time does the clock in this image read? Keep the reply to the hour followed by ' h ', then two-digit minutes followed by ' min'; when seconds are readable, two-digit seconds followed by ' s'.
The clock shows 9 h 51 min
